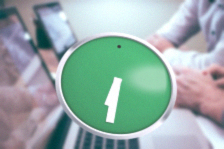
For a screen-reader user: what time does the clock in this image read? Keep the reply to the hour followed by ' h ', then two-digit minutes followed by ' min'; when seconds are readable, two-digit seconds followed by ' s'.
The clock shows 6 h 31 min
